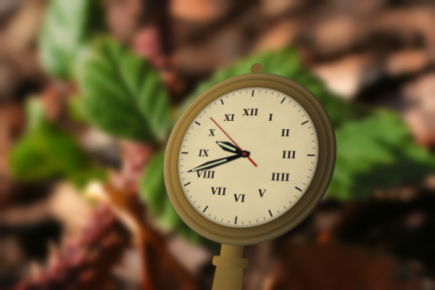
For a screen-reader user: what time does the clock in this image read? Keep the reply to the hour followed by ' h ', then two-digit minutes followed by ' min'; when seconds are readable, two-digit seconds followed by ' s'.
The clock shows 9 h 41 min 52 s
